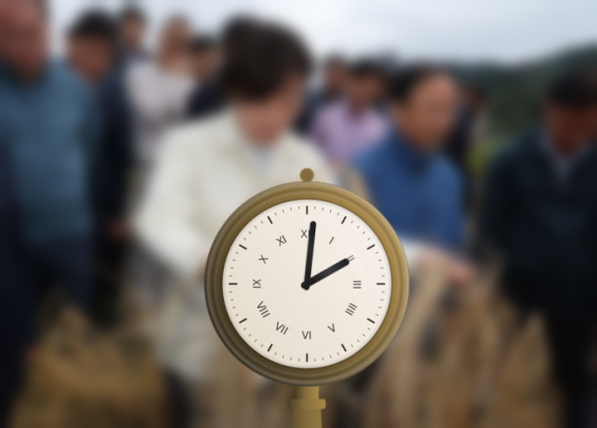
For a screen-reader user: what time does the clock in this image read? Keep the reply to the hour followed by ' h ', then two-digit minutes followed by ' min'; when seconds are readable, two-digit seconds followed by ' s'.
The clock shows 2 h 01 min
